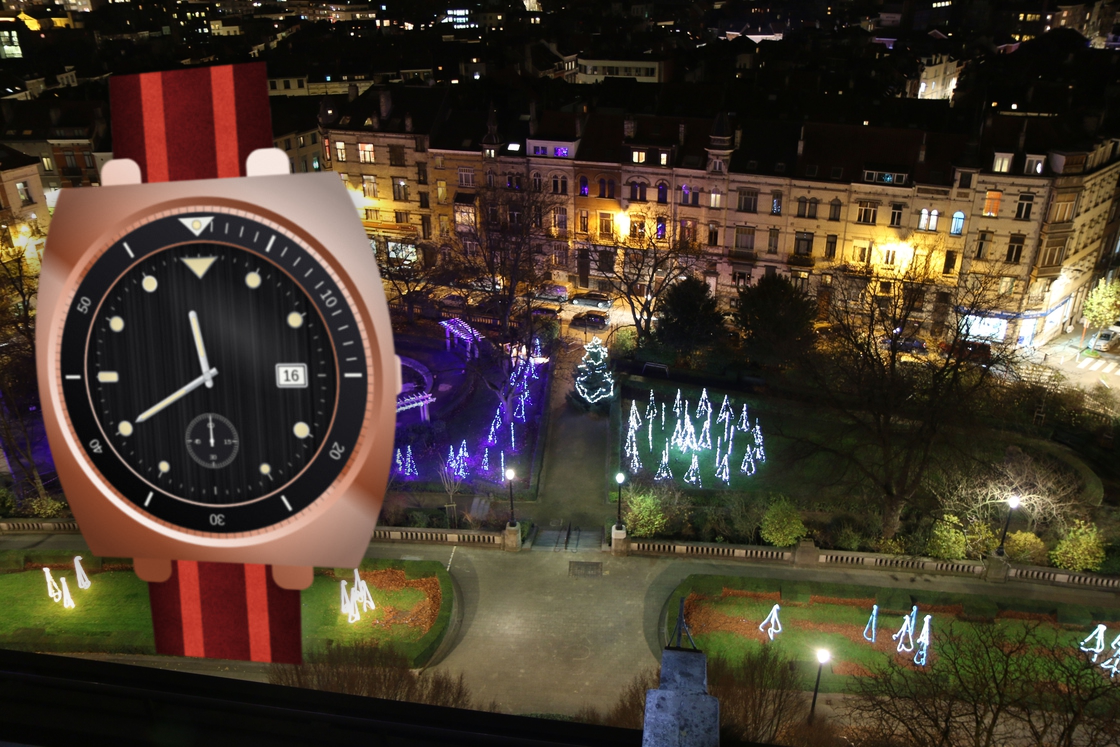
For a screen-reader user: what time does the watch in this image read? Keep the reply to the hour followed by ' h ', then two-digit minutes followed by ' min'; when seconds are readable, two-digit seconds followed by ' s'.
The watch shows 11 h 40 min
